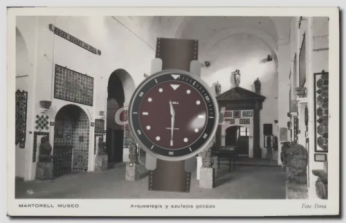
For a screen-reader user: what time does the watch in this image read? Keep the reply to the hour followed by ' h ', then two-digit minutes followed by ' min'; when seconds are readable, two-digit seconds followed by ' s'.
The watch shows 11 h 30 min
